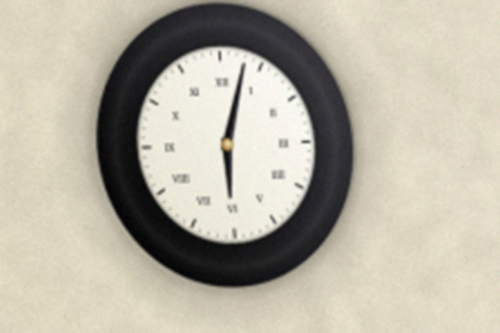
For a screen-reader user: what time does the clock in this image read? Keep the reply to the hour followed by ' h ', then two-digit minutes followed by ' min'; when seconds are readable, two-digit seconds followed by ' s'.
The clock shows 6 h 03 min
